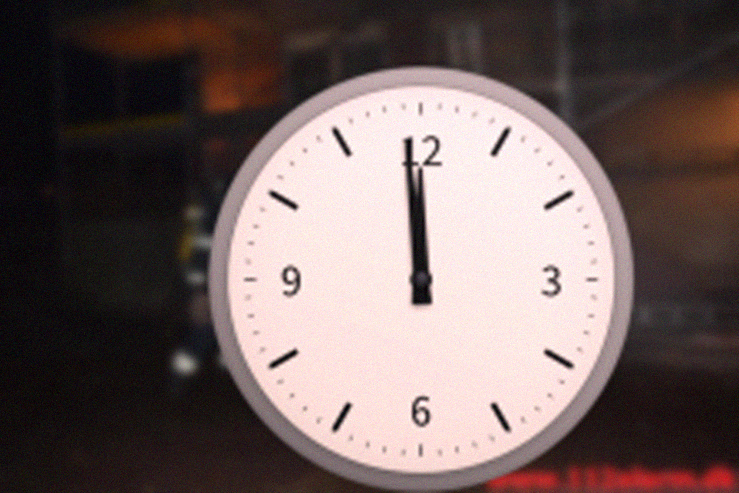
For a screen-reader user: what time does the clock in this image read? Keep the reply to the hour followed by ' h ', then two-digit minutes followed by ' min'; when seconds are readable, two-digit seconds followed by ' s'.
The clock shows 11 h 59 min
